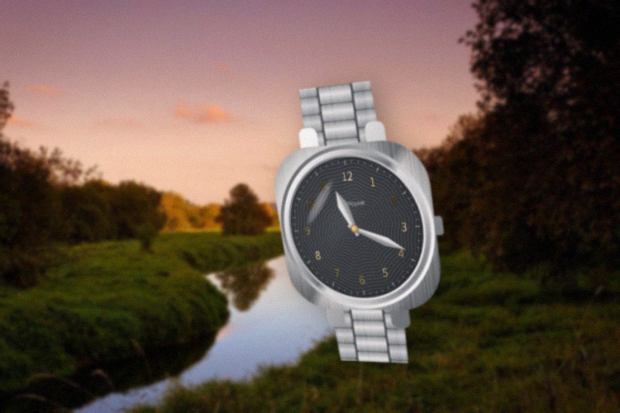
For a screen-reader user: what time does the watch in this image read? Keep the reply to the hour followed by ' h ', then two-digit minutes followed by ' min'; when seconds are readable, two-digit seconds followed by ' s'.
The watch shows 11 h 19 min
